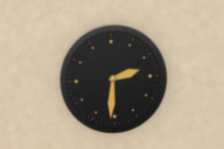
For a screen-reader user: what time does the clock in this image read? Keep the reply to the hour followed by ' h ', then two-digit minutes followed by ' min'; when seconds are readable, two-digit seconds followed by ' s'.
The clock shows 2 h 31 min
